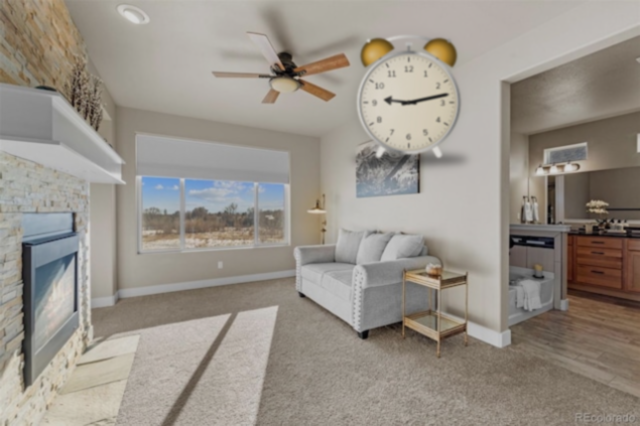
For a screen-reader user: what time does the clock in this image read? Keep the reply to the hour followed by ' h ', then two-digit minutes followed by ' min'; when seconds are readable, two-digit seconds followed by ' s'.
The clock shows 9 h 13 min
